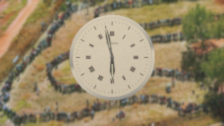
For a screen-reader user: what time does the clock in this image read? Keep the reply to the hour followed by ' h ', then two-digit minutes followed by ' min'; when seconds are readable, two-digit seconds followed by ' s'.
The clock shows 5 h 58 min
